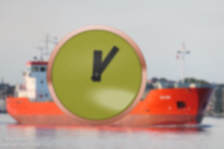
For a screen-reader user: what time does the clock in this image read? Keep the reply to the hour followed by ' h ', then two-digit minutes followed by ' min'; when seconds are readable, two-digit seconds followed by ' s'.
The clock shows 12 h 06 min
